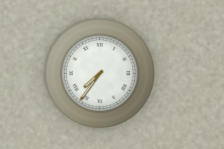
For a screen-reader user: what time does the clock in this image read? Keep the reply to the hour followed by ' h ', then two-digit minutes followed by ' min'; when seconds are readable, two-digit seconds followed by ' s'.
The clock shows 7 h 36 min
